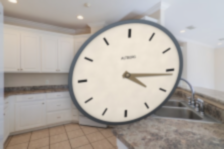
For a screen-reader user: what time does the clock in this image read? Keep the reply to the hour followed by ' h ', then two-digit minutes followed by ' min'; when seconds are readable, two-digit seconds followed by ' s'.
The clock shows 4 h 16 min
